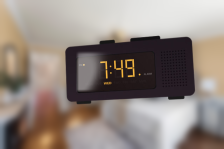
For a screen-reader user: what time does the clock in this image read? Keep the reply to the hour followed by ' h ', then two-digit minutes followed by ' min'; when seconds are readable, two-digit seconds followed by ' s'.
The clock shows 7 h 49 min
